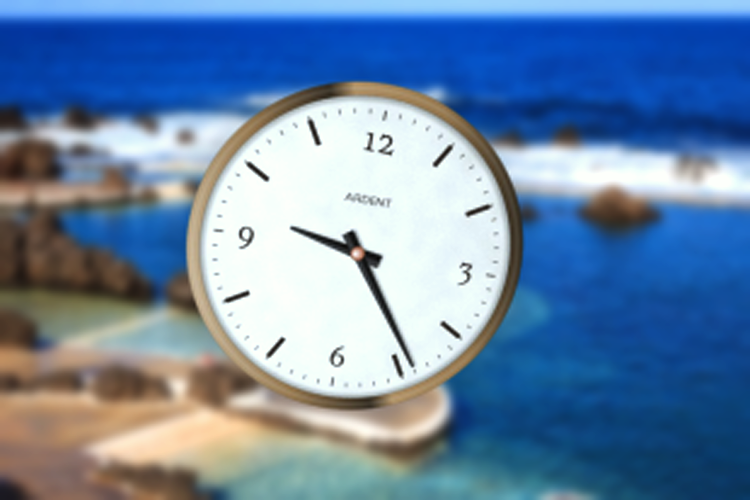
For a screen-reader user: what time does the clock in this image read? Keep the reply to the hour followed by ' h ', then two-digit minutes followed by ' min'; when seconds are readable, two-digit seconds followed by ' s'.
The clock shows 9 h 24 min
